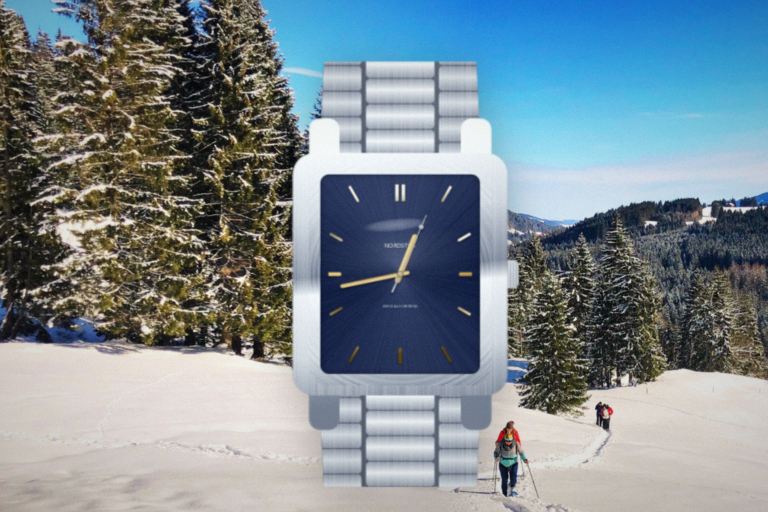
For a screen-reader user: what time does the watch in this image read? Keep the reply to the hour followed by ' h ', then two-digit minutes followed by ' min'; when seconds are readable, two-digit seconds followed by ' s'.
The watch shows 12 h 43 min 04 s
